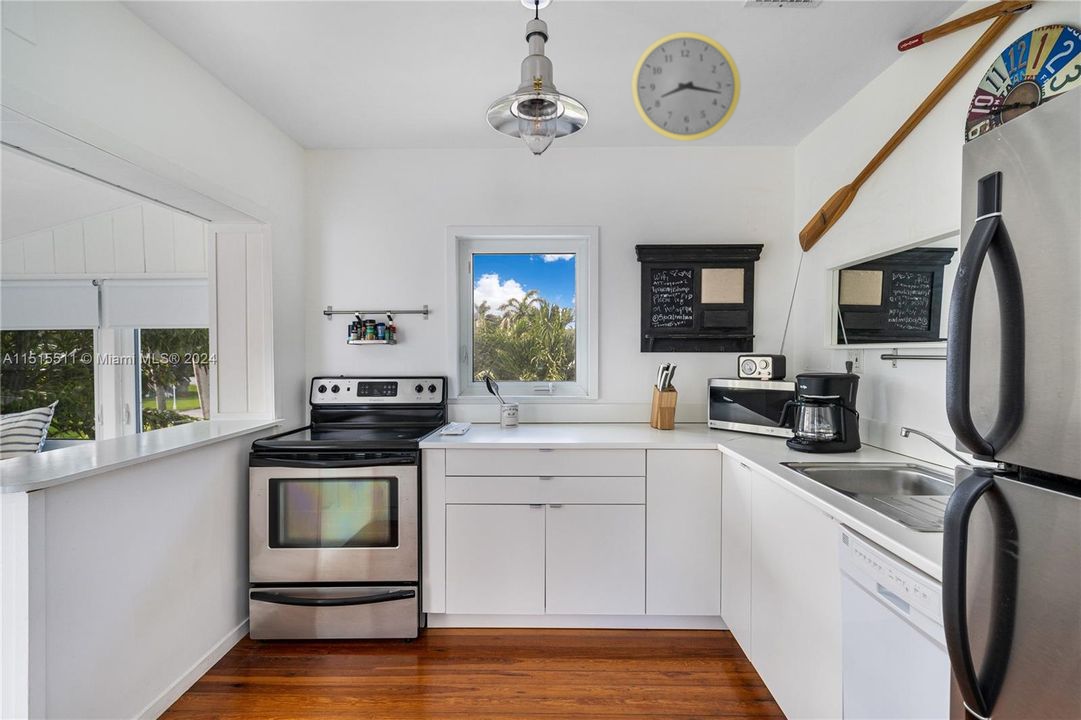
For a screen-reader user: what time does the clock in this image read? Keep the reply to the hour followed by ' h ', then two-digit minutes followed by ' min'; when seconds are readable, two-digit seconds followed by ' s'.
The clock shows 8 h 17 min
